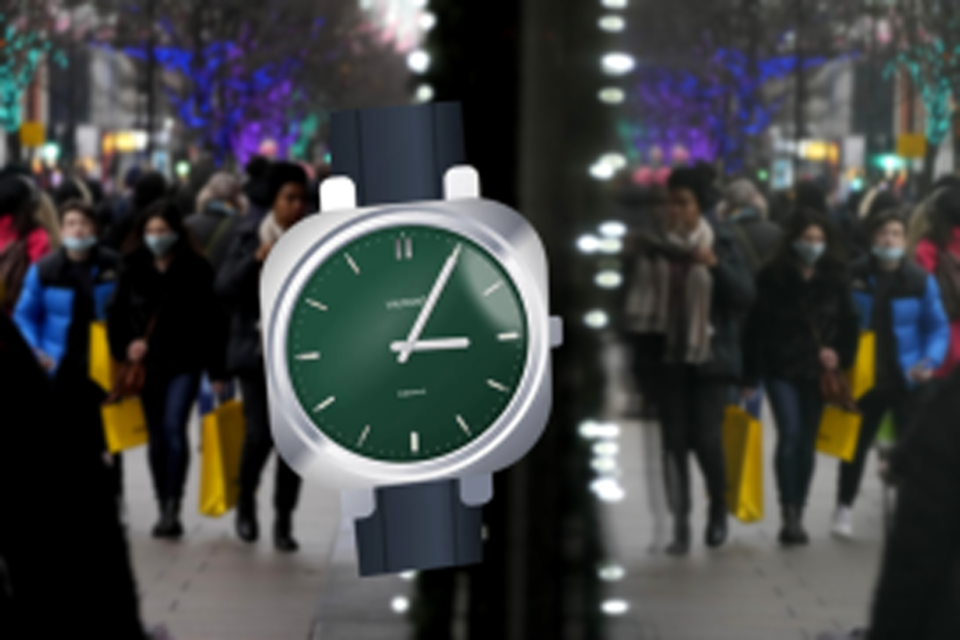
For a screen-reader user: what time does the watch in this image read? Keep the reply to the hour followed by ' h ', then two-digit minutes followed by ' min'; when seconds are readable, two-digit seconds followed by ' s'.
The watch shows 3 h 05 min
